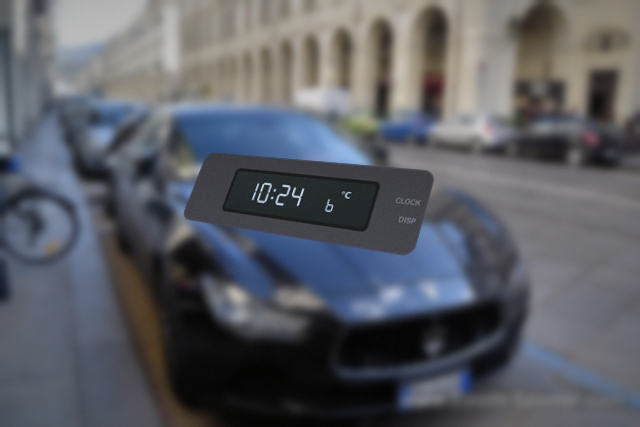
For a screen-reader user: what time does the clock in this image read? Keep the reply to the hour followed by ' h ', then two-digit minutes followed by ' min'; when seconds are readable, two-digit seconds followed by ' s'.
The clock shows 10 h 24 min
